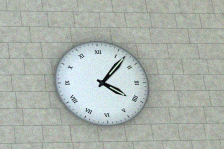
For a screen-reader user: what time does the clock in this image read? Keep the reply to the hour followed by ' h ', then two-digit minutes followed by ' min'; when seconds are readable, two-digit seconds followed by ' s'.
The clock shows 4 h 07 min
